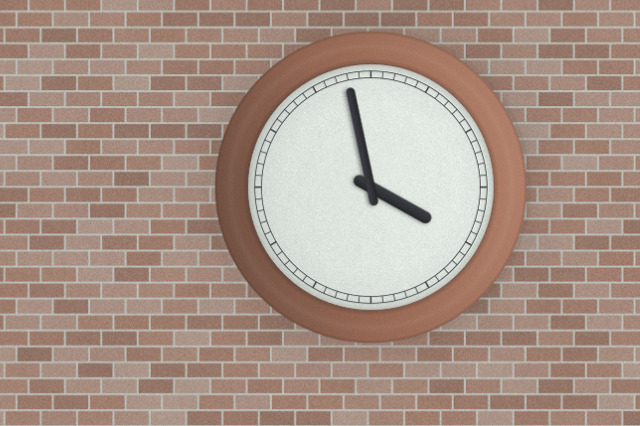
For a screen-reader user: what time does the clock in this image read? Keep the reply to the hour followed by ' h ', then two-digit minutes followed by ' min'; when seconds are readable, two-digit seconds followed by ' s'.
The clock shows 3 h 58 min
